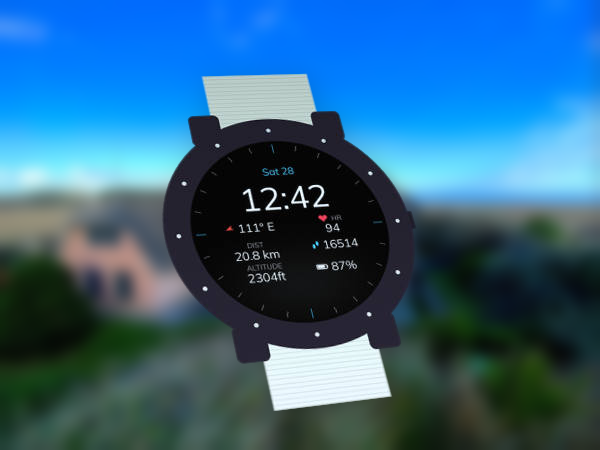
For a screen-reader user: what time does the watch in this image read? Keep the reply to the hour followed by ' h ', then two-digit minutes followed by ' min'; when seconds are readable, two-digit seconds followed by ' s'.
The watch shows 12 h 42 min
